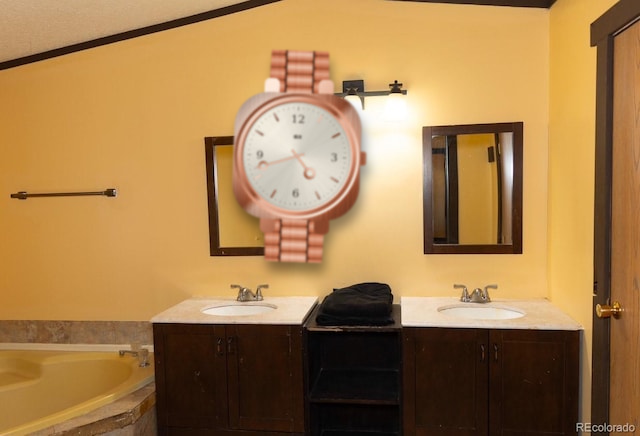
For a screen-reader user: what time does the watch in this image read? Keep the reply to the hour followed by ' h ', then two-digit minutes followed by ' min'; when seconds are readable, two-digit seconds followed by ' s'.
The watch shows 4 h 42 min
